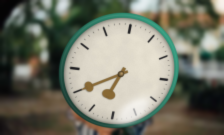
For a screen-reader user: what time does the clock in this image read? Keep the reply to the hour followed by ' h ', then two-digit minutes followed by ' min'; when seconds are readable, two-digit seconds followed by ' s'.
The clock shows 6 h 40 min
